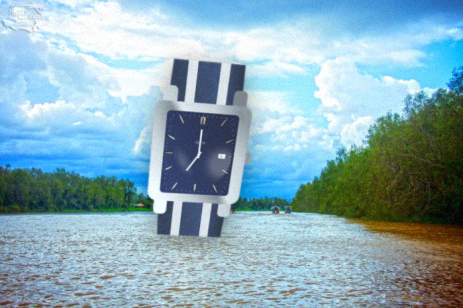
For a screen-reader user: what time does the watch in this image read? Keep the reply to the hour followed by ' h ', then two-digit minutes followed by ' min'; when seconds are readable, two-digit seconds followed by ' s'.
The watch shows 7 h 00 min
